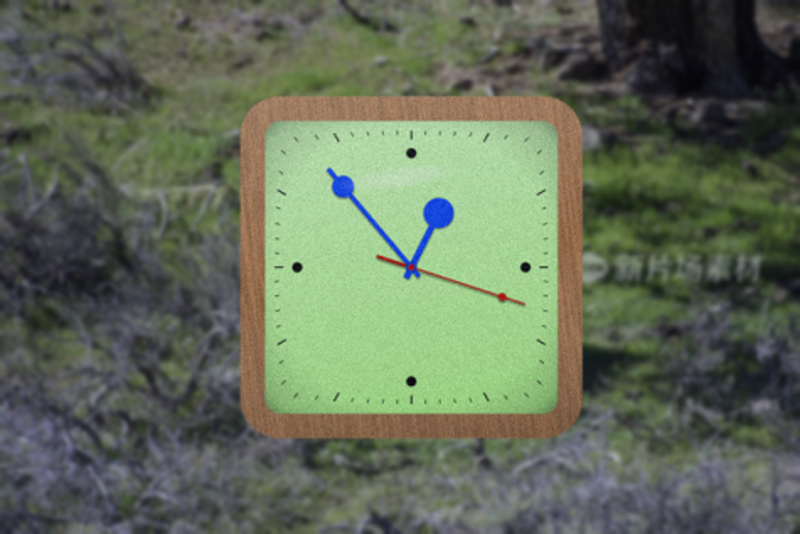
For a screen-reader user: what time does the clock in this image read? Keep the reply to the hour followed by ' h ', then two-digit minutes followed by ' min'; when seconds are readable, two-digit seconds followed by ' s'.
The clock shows 12 h 53 min 18 s
